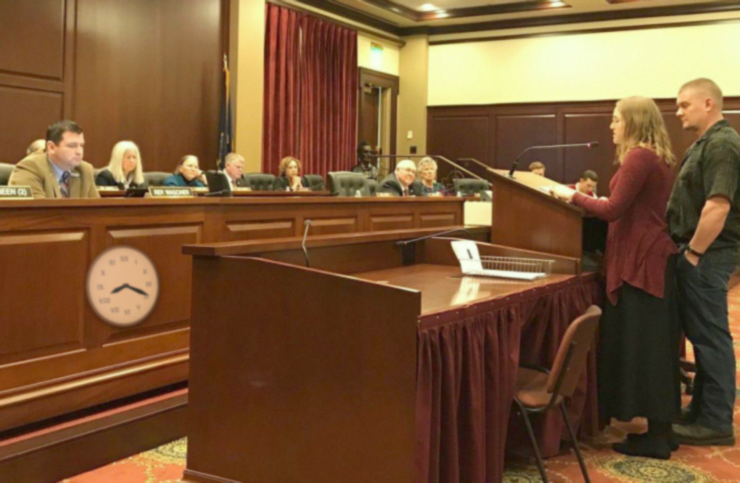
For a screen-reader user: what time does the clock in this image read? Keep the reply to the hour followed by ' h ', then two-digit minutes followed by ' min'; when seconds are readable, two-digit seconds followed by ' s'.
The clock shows 8 h 19 min
